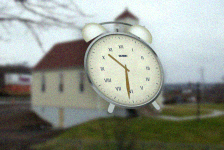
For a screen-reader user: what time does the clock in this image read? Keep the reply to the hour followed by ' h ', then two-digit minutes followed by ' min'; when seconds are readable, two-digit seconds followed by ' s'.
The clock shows 10 h 31 min
